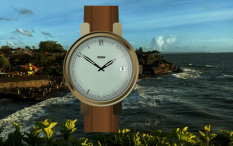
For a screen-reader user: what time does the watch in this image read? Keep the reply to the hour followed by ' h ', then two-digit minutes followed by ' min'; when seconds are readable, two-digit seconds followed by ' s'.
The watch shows 1 h 51 min
